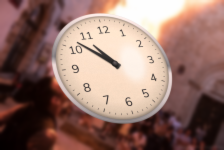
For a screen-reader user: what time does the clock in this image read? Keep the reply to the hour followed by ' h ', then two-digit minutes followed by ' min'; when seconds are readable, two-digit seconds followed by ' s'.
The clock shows 10 h 52 min
